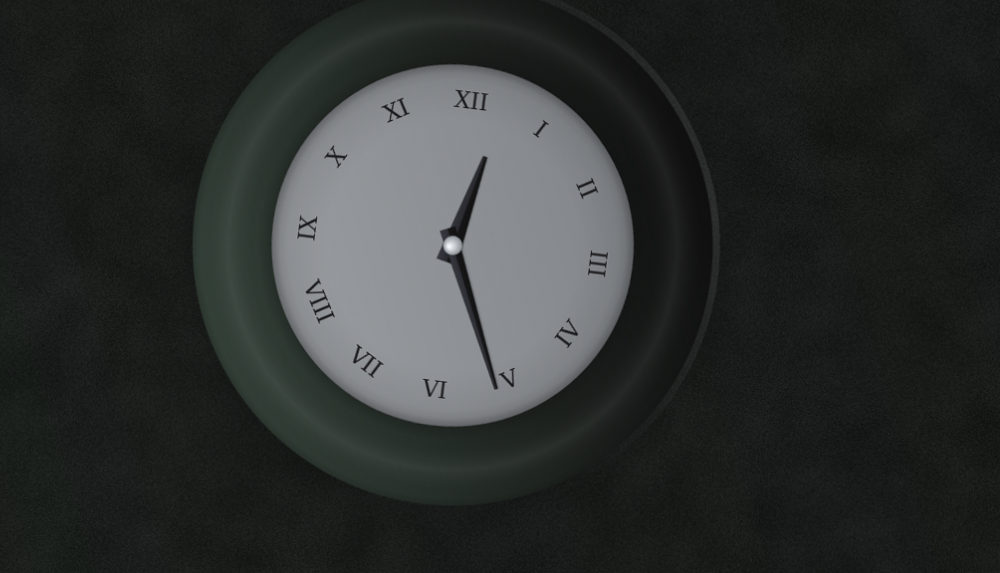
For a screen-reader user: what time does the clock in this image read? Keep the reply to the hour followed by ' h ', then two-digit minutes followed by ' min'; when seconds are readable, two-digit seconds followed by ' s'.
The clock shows 12 h 26 min
